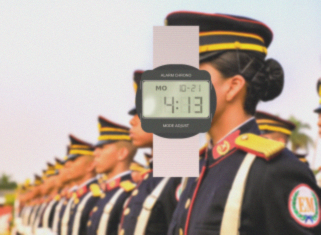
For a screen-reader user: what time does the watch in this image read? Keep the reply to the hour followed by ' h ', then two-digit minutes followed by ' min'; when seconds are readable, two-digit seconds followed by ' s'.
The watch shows 4 h 13 min
